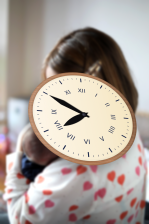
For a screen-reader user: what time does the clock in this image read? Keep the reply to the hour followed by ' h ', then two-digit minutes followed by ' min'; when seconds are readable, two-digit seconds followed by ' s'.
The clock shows 7 h 50 min
